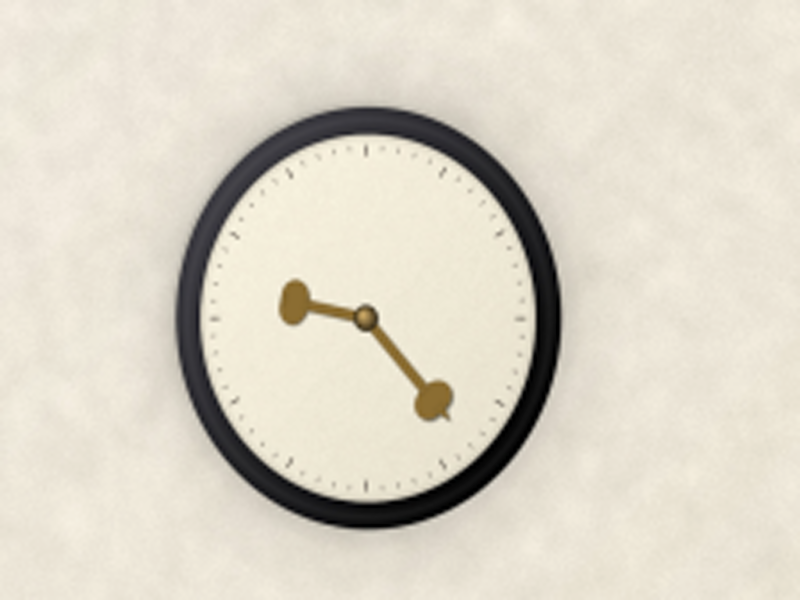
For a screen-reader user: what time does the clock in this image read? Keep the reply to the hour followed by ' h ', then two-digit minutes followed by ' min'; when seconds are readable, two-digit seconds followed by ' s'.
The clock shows 9 h 23 min
